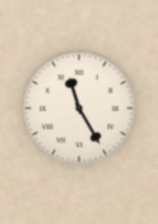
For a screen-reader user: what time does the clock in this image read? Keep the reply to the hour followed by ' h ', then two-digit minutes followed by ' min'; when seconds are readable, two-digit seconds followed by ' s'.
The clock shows 11 h 25 min
